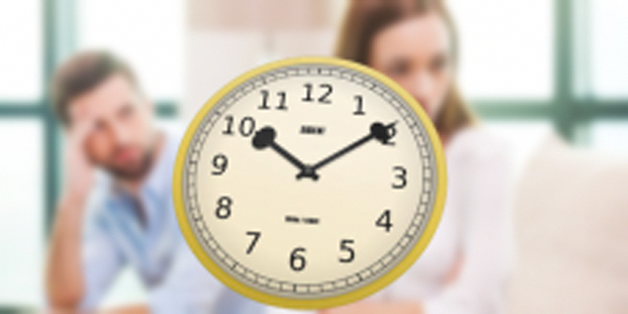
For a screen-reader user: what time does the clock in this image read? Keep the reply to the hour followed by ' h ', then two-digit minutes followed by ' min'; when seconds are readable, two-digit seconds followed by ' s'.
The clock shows 10 h 09 min
